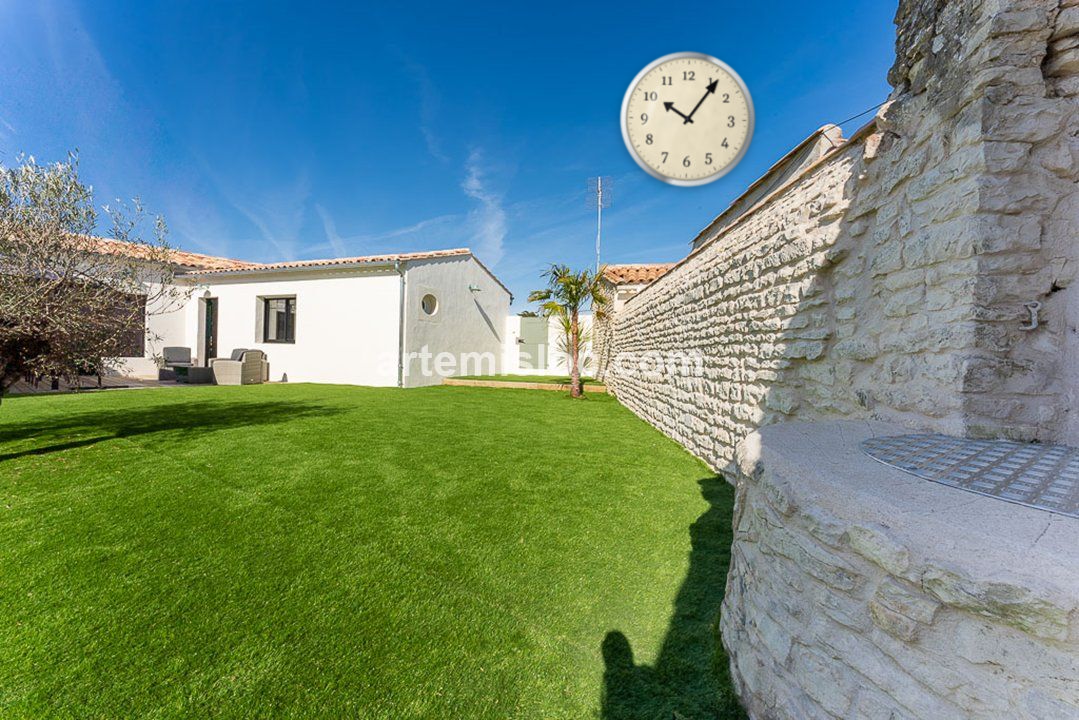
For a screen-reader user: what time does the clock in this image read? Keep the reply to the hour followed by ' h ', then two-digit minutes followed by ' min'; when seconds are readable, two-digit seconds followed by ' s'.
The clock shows 10 h 06 min
